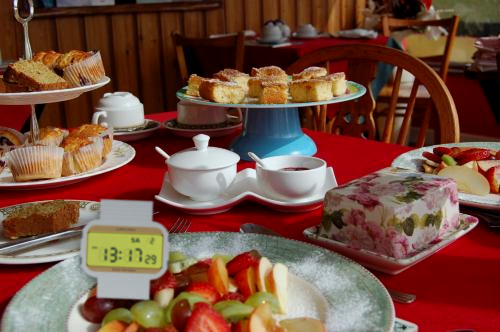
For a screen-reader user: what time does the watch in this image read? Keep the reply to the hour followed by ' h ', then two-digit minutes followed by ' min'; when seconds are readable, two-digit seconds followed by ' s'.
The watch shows 13 h 17 min
